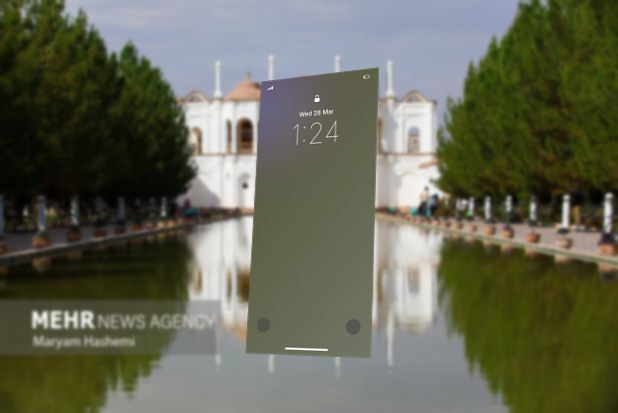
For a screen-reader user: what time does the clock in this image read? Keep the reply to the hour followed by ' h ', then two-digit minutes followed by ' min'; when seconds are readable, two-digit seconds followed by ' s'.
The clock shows 1 h 24 min
